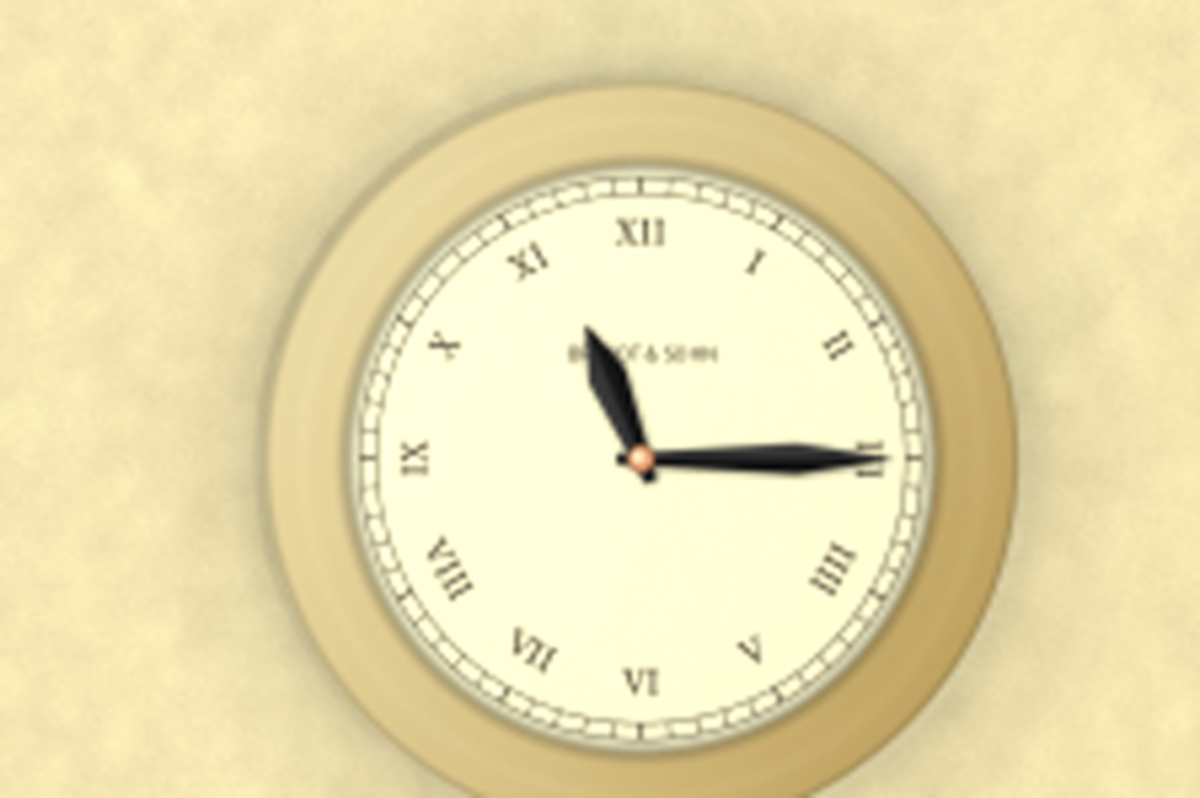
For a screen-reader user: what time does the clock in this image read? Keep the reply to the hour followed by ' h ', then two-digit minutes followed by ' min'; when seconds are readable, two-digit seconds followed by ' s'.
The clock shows 11 h 15 min
